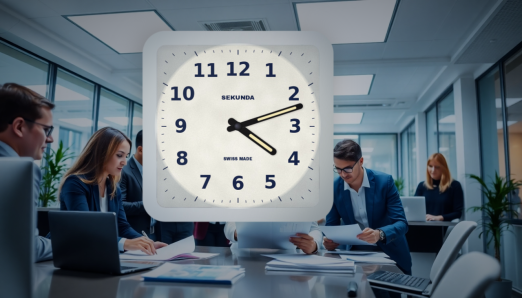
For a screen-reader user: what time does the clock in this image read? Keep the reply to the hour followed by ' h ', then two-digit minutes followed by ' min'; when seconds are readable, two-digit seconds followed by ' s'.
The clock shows 4 h 12 min
